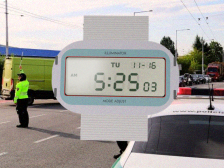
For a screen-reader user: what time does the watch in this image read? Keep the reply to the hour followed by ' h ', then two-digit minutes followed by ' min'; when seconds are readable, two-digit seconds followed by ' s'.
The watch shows 5 h 25 min 03 s
